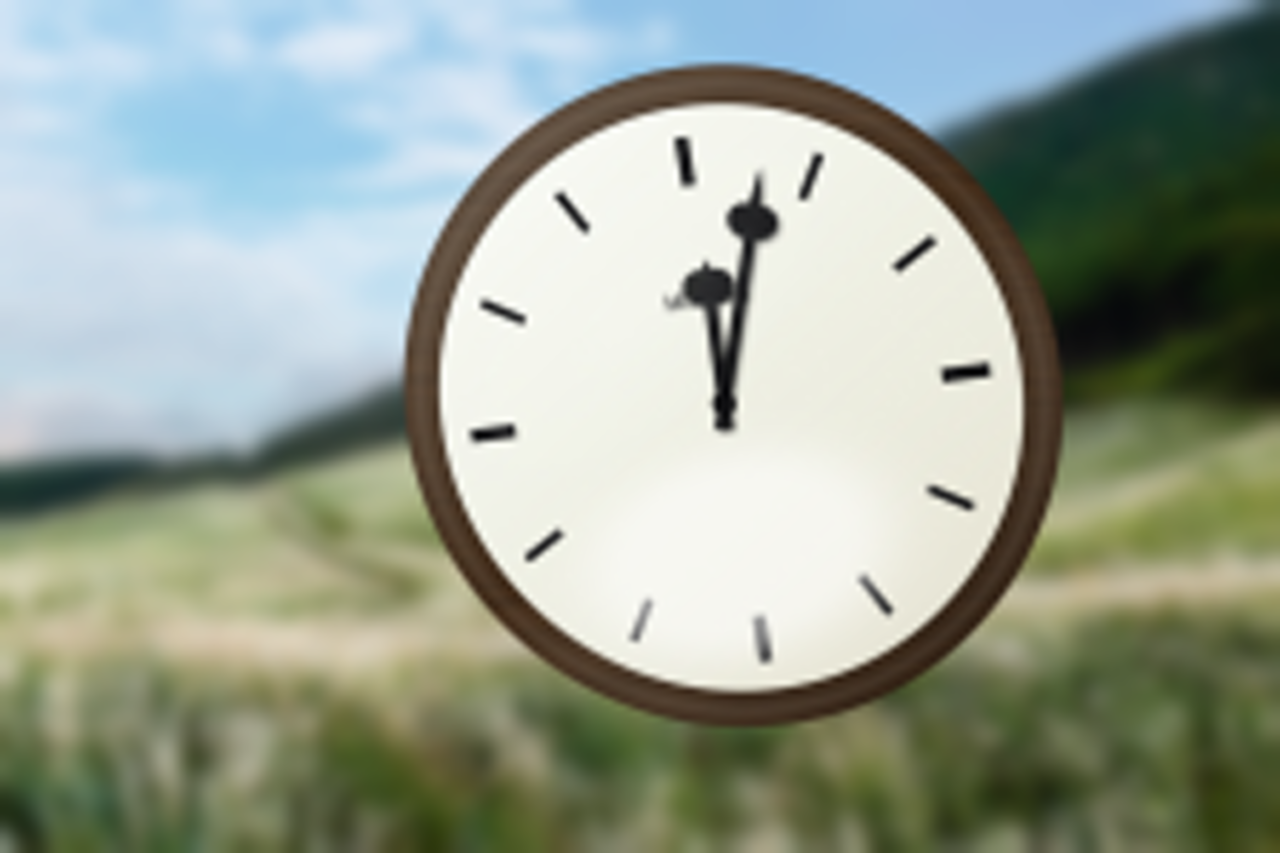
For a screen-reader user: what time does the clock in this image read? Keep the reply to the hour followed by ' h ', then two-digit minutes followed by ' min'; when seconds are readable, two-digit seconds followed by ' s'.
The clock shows 12 h 03 min
